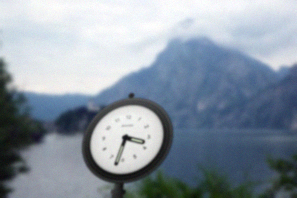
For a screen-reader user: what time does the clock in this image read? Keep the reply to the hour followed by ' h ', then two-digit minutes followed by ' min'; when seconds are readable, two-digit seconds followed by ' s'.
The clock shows 3 h 32 min
